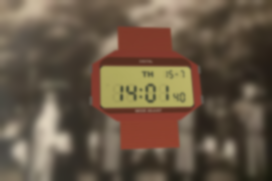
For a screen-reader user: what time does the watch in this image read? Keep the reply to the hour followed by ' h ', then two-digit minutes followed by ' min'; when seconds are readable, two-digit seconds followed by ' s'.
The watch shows 14 h 01 min
